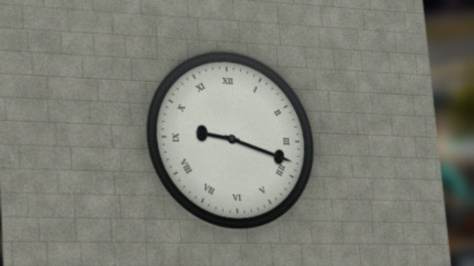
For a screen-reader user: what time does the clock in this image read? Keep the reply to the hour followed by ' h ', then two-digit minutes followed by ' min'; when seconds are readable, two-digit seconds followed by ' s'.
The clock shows 9 h 18 min
